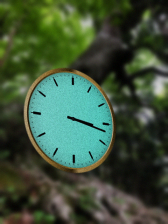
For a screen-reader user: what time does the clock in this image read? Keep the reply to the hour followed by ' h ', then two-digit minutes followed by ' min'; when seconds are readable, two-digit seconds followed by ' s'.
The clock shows 3 h 17 min
